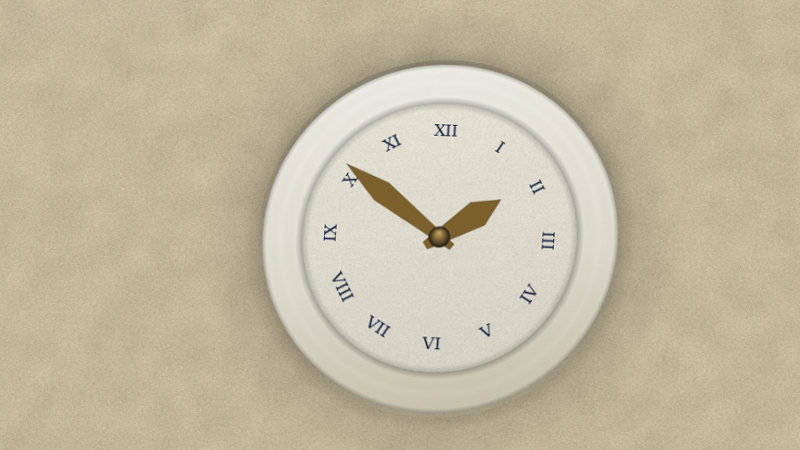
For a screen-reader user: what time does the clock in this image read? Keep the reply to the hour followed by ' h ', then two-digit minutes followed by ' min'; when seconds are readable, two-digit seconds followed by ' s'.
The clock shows 1 h 51 min
